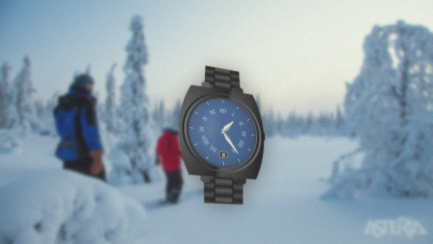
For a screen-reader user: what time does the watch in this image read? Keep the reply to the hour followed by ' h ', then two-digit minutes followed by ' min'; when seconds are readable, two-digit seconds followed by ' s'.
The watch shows 1 h 24 min
